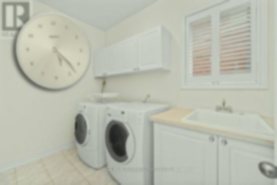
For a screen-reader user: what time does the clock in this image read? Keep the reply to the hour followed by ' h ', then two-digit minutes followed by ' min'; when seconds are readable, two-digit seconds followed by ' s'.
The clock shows 5 h 23 min
